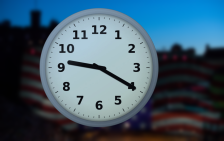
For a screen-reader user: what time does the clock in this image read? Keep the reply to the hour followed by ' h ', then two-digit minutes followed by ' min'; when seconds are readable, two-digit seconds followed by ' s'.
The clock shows 9 h 20 min
